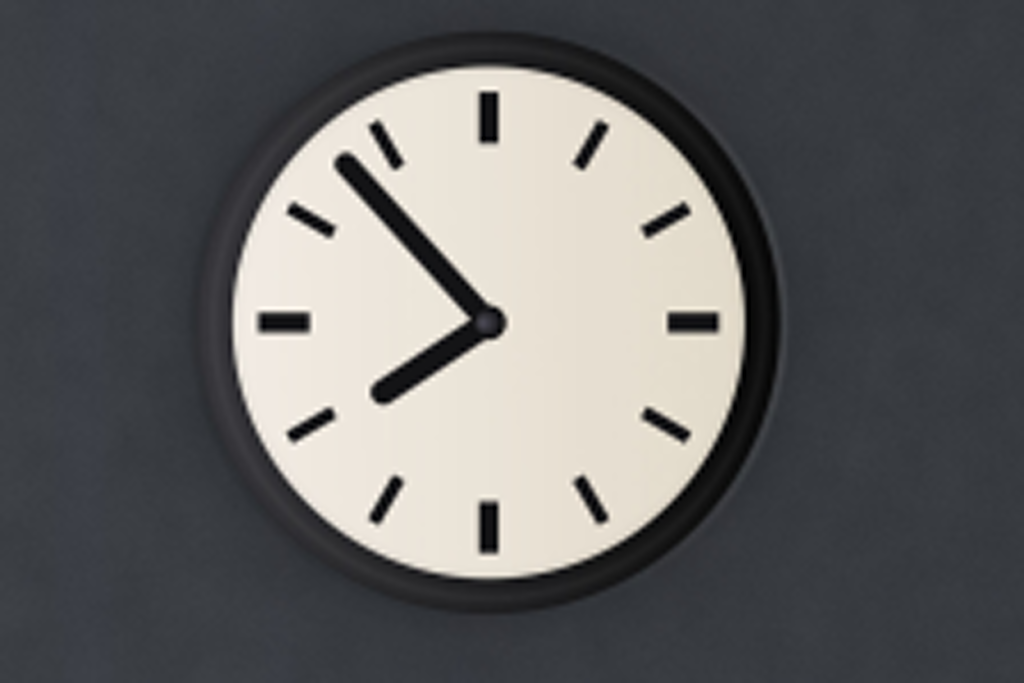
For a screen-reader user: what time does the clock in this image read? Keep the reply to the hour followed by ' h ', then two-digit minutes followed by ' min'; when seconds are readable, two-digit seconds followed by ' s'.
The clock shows 7 h 53 min
